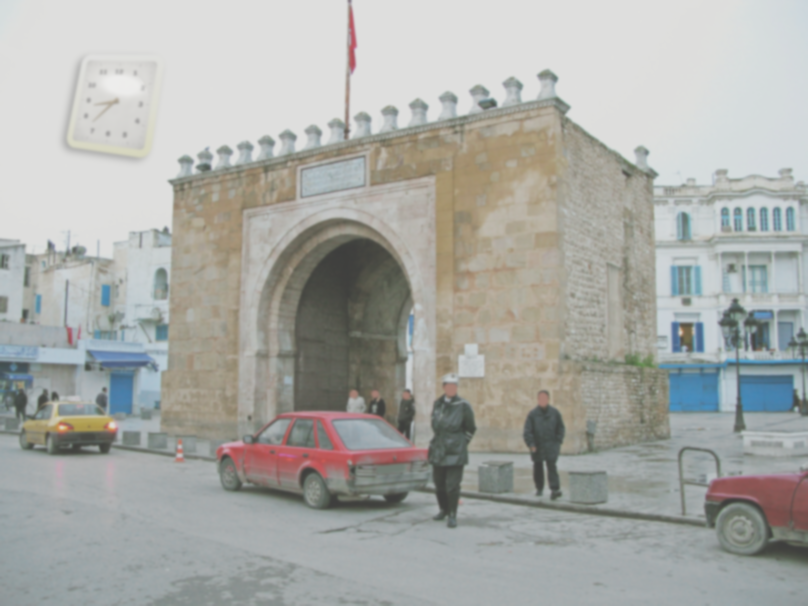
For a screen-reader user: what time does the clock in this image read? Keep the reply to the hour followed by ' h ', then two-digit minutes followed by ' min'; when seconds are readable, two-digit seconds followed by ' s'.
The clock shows 8 h 37 min
